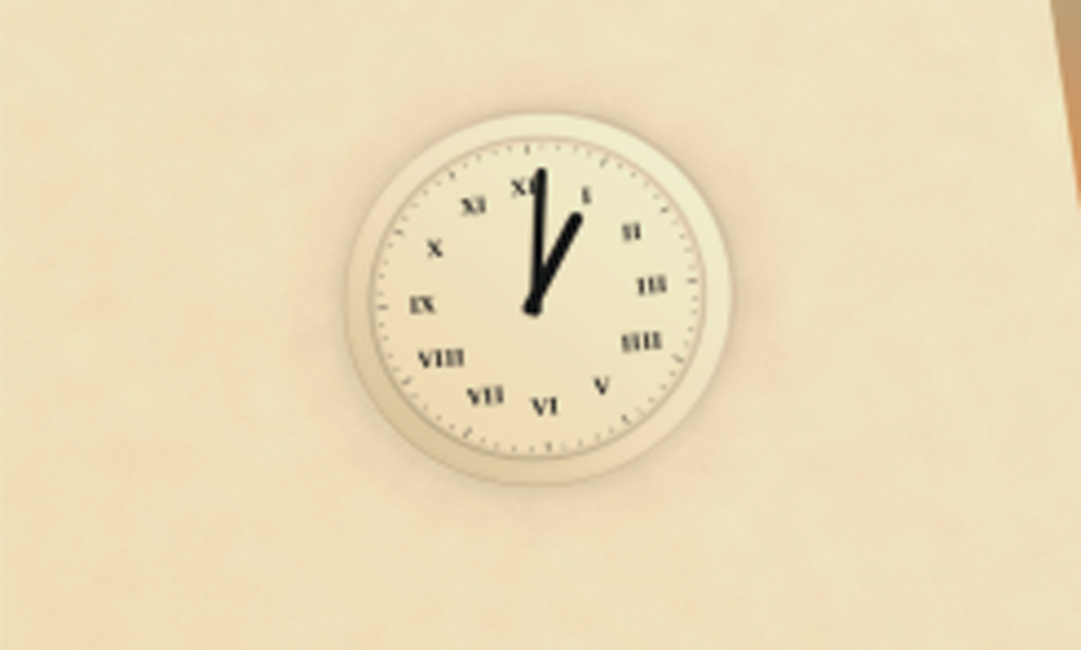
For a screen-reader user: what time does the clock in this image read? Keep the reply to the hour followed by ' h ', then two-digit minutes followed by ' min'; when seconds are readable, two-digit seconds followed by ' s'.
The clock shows 1 h 01 min
